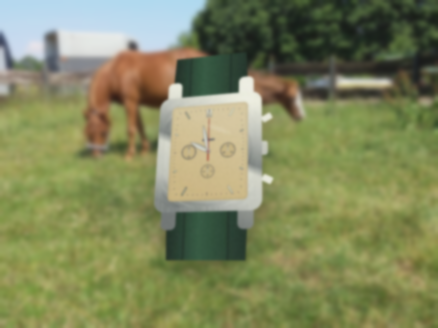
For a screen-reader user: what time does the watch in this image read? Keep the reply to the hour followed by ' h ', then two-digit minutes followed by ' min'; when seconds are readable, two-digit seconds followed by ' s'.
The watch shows 9 h 58 min
